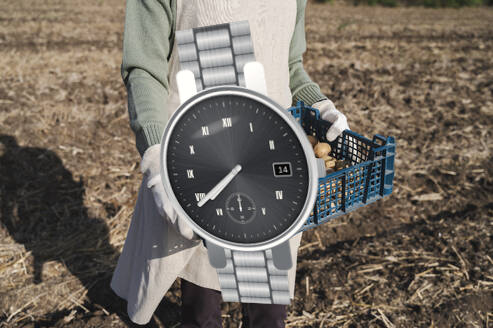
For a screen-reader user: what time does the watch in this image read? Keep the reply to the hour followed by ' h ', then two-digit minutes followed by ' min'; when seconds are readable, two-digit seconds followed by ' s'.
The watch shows 7 h 39 min
